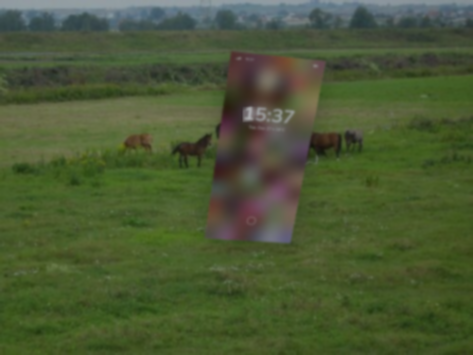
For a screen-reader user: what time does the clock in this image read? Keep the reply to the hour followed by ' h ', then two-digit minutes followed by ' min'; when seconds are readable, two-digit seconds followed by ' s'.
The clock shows 15 h 37 min
